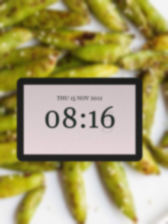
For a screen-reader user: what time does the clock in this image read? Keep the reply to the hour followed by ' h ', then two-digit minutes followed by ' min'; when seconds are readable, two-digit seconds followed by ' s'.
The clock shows 8 h 16 min
